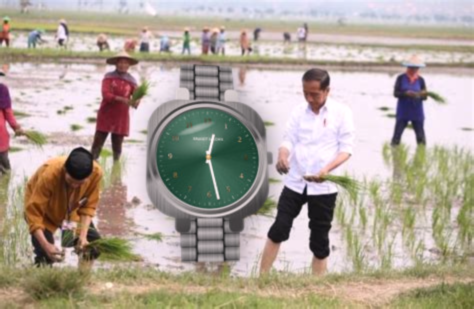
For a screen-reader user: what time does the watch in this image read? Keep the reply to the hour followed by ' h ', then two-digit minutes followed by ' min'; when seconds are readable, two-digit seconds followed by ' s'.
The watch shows 12 h 28 min
